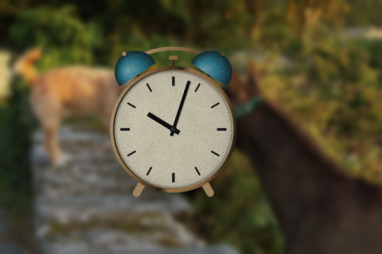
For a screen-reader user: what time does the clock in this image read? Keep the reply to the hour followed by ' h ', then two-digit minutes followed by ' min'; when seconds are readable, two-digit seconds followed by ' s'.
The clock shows 10 h 03 min
